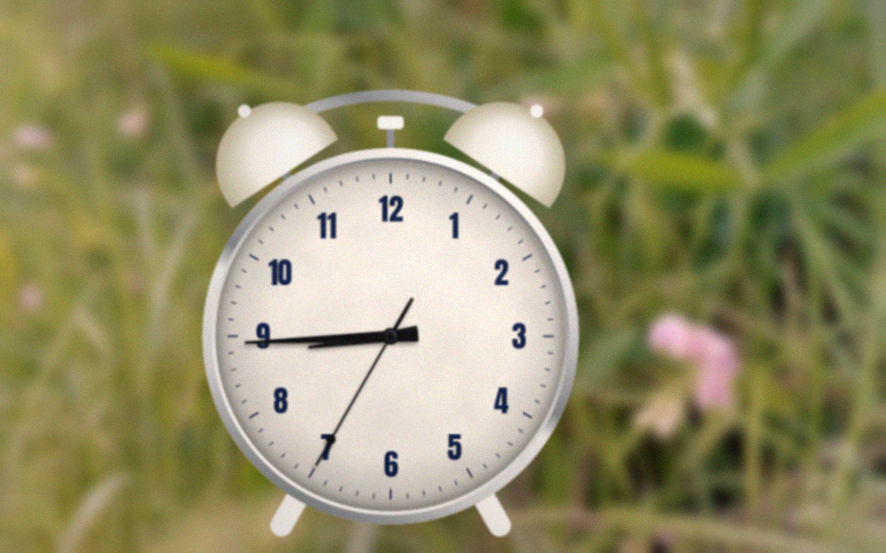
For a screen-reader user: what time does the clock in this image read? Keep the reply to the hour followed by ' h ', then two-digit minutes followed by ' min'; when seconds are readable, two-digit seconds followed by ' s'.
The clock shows 8 h 44 min 35 s
